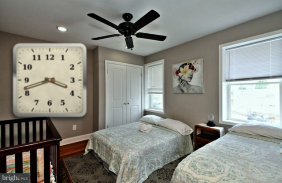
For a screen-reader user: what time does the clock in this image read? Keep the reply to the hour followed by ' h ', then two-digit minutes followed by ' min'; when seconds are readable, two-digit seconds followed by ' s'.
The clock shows 3 h 42 min
